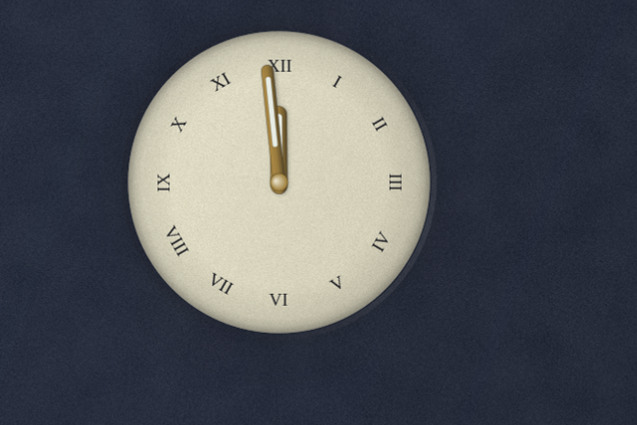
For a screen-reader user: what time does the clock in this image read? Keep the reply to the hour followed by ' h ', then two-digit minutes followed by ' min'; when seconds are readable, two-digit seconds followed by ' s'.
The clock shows 11 h 59 min
